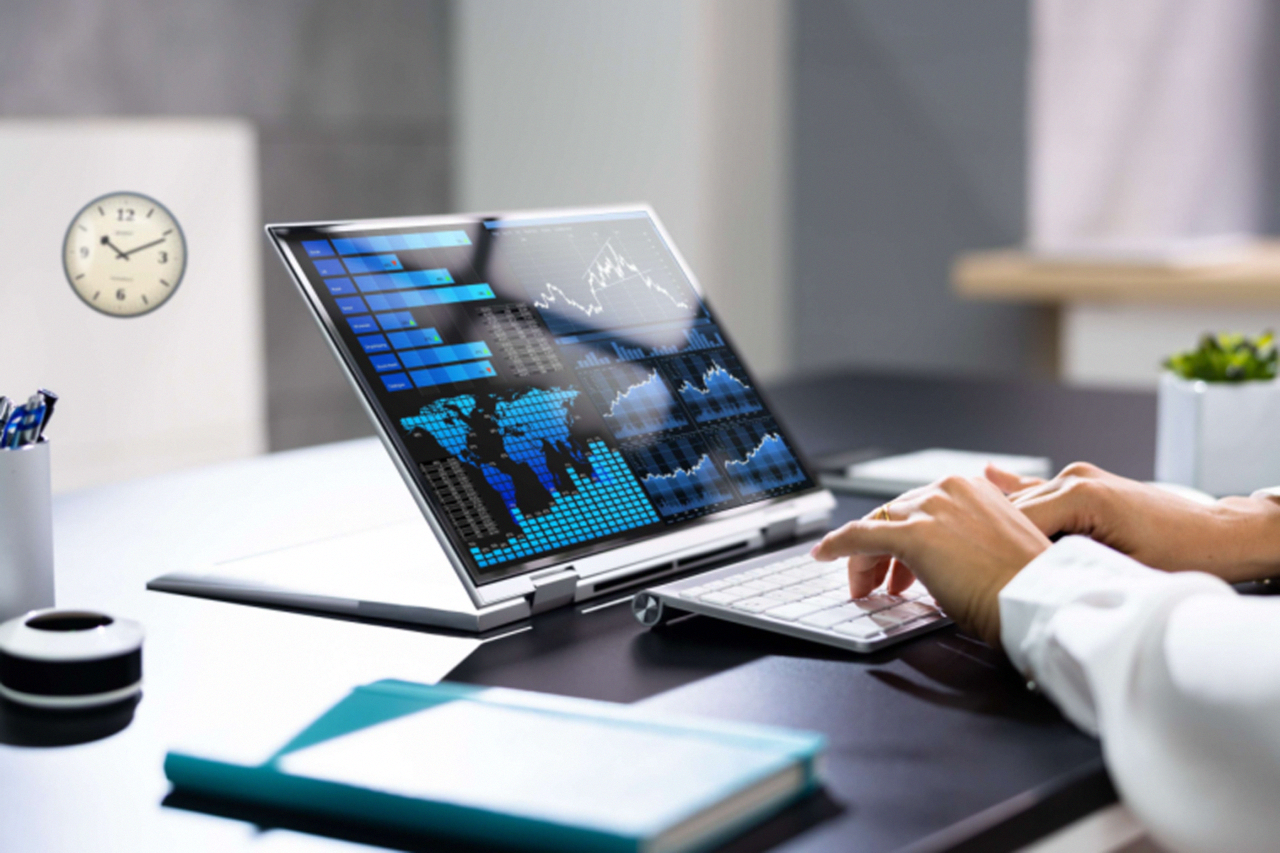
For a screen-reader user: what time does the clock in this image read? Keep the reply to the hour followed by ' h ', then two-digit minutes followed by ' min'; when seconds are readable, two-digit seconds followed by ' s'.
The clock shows 10 h 11 min
